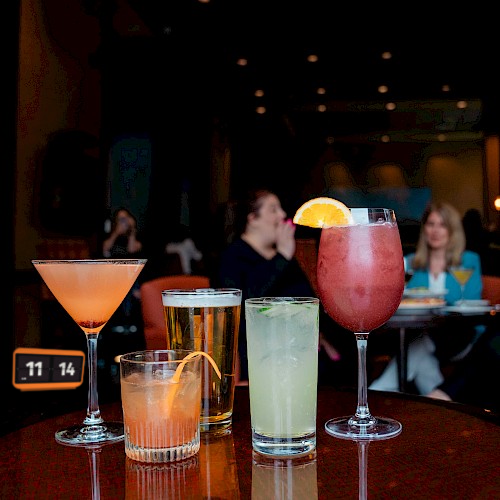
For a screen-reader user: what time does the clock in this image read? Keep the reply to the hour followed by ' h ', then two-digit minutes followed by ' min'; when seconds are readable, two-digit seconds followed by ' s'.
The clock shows 11 h 14 min
